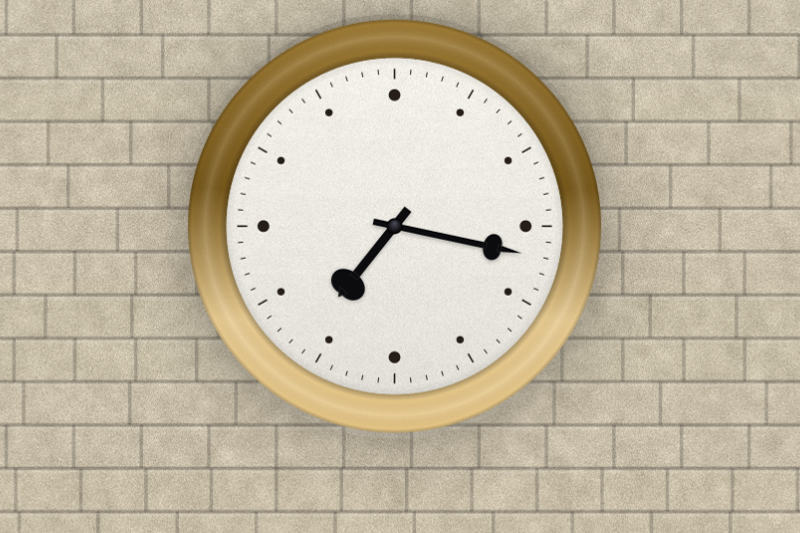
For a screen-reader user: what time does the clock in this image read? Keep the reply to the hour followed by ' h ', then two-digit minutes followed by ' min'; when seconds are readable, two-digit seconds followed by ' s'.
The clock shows 7 h 17 min
